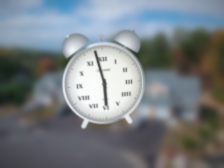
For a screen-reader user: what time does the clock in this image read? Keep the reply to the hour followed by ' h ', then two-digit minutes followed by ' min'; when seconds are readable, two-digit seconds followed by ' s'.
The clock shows 5 h 58 min
